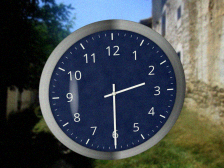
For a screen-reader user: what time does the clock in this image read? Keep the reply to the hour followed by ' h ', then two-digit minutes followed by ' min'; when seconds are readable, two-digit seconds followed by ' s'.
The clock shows 2 h 30 min
